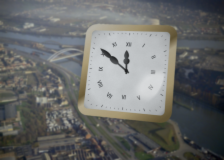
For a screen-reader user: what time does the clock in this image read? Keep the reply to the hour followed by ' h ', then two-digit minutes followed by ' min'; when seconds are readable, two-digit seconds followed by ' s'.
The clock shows 11 h 51 min
